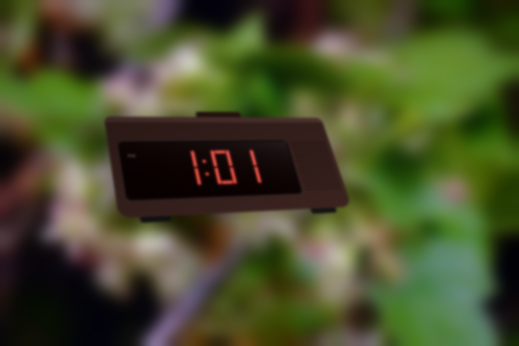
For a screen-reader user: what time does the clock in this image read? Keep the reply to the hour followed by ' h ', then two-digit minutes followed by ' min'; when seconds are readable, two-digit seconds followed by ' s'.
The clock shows 1 h 01 min
